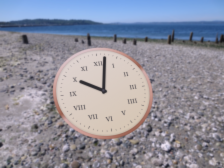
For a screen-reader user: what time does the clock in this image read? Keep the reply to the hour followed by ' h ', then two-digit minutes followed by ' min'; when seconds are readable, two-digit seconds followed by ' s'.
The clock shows 10 h 02 min
